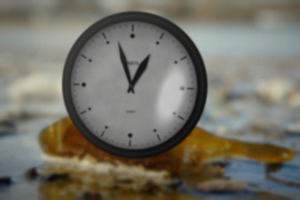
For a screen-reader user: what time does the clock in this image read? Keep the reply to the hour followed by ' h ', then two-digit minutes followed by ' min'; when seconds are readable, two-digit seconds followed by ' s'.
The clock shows 12 h 57 min
